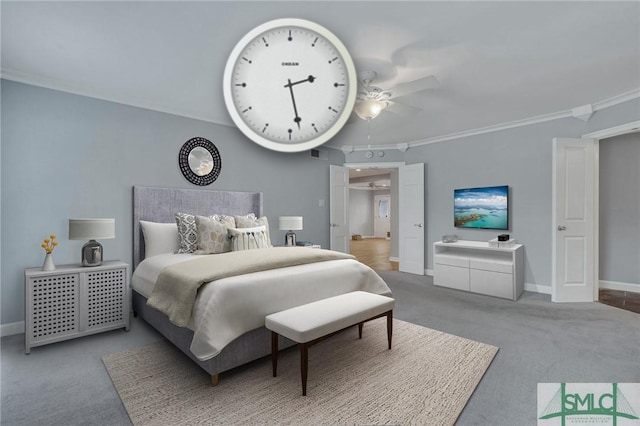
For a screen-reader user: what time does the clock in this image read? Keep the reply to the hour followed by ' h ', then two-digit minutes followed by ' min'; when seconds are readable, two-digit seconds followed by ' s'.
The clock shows 2 h 28 min
